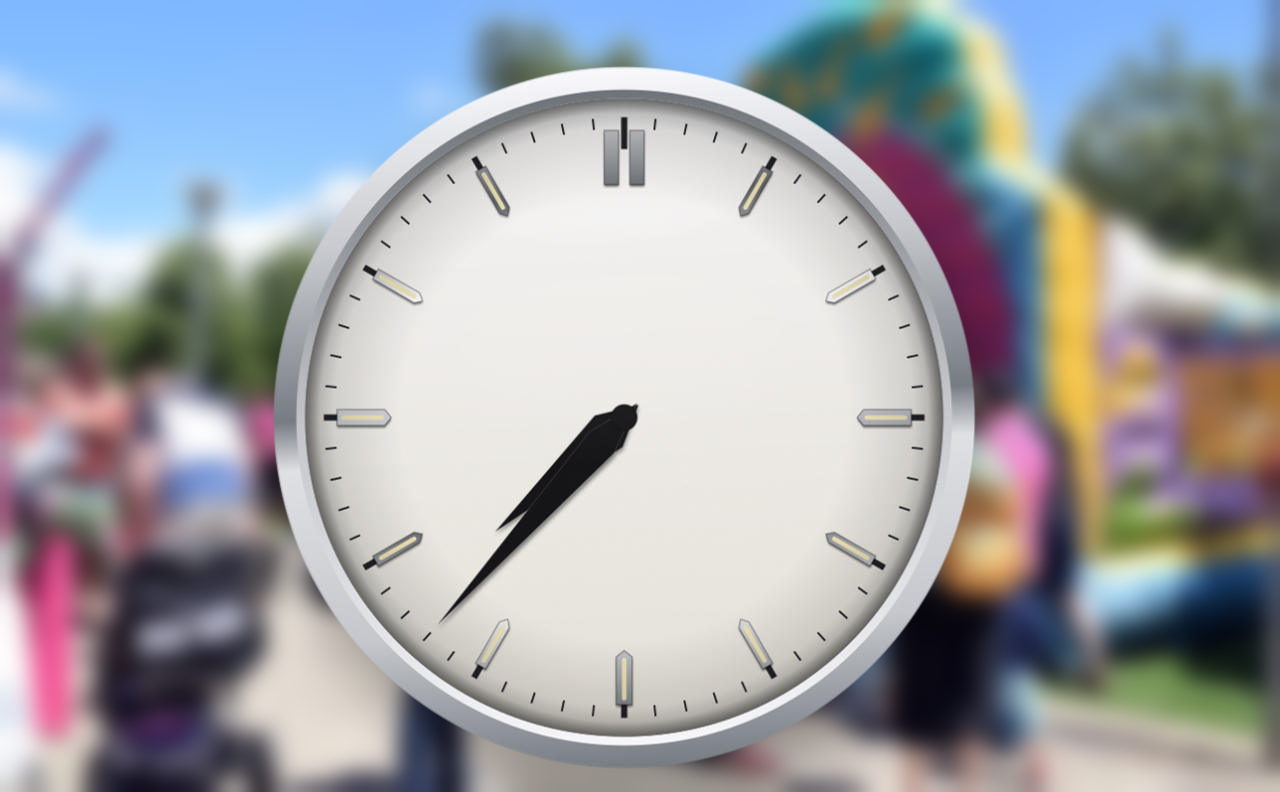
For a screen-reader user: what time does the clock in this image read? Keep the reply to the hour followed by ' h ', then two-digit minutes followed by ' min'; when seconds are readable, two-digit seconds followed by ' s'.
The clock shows 7 h 37 min
